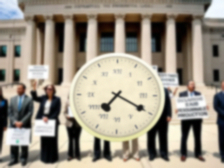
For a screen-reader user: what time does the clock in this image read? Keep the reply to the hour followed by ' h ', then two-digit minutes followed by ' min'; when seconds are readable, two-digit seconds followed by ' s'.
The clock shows 7 h 20 min
